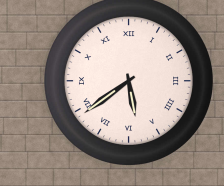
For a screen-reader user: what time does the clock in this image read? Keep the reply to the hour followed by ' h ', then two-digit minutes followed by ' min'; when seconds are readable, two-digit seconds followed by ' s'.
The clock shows 5 h 39 min
